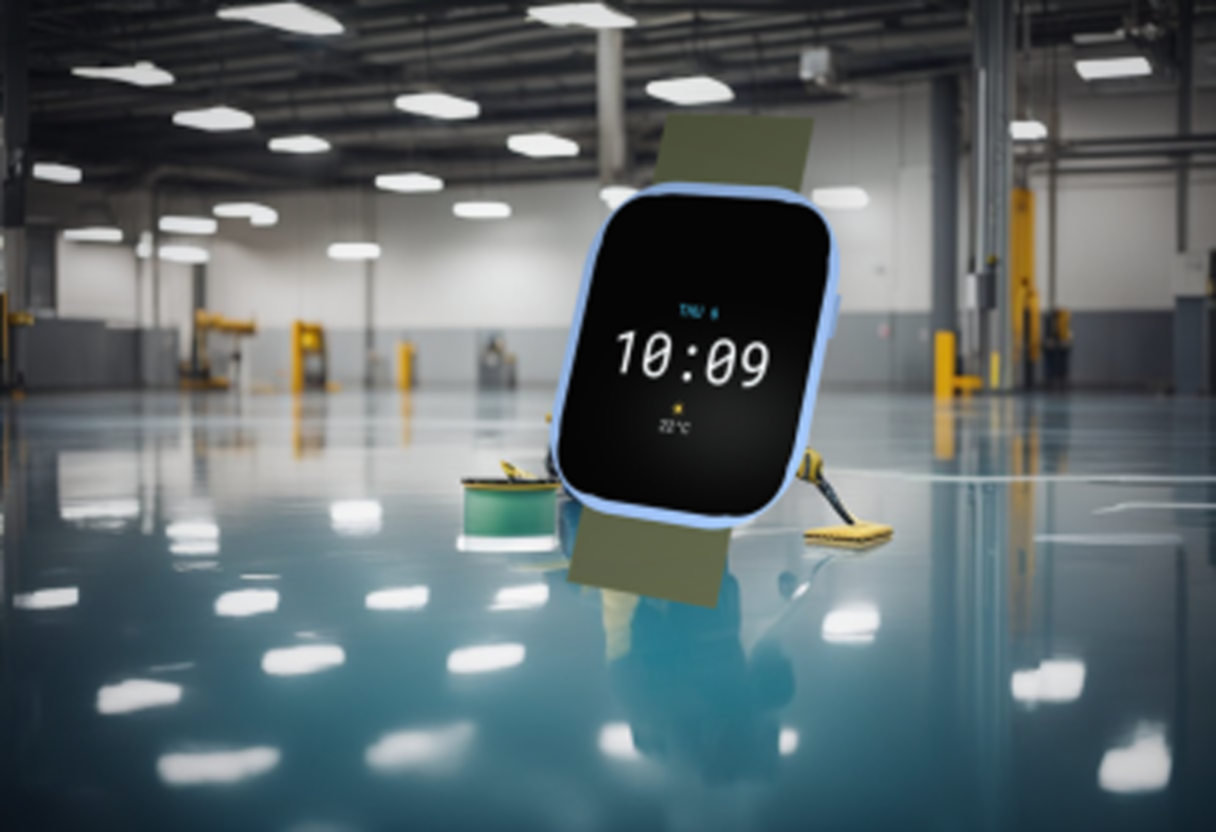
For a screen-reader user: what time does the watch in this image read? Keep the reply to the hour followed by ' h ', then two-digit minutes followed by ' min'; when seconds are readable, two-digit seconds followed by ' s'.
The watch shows 10 h 09 min
